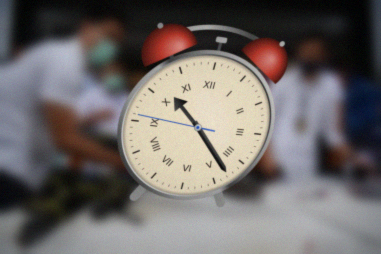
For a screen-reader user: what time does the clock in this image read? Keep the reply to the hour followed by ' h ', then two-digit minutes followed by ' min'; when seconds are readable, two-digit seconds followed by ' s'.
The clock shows 10 h 22 min 46 s
